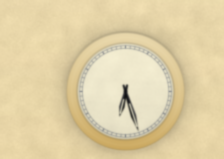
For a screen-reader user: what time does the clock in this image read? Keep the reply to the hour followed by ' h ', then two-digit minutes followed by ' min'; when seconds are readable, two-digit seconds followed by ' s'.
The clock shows 6 h 27 min
